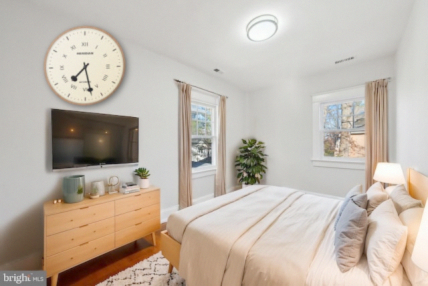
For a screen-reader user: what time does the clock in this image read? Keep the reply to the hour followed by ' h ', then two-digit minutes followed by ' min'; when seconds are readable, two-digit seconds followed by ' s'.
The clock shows 7 h 28 min
